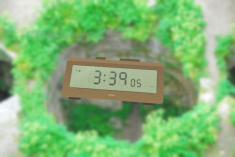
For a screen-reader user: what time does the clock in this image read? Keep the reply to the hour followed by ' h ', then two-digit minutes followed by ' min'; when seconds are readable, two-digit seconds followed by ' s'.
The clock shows 3 h 39 min 05 s
